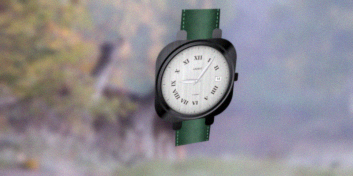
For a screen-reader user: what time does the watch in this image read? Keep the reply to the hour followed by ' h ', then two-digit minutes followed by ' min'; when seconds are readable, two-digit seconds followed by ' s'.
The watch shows 9 h 06 min
